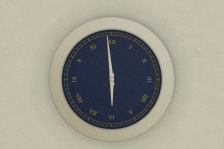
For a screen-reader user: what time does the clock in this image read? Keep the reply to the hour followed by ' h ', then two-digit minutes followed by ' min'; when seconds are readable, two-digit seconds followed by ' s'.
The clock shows 5 h 59 min
